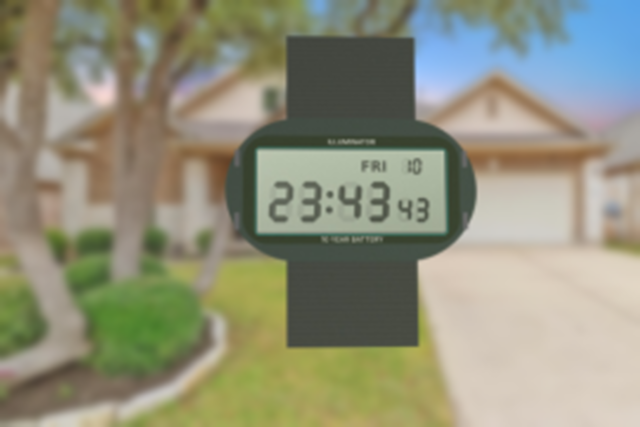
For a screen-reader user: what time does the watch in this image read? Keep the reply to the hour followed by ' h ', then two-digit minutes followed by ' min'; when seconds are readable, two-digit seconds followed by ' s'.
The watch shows 23 h 43 min 43 s
